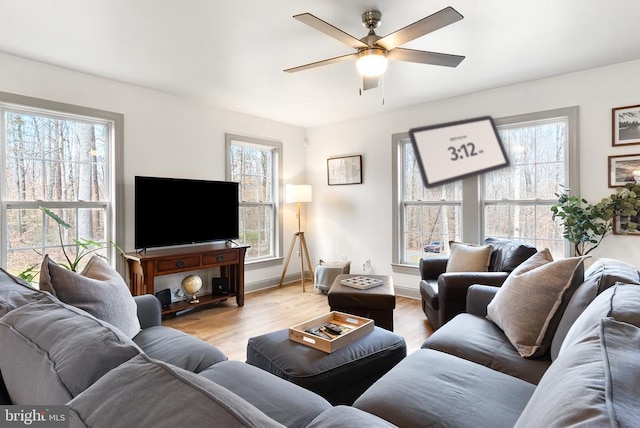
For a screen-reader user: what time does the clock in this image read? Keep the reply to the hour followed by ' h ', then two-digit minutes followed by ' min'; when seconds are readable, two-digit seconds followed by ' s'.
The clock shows 3 h 12 min
